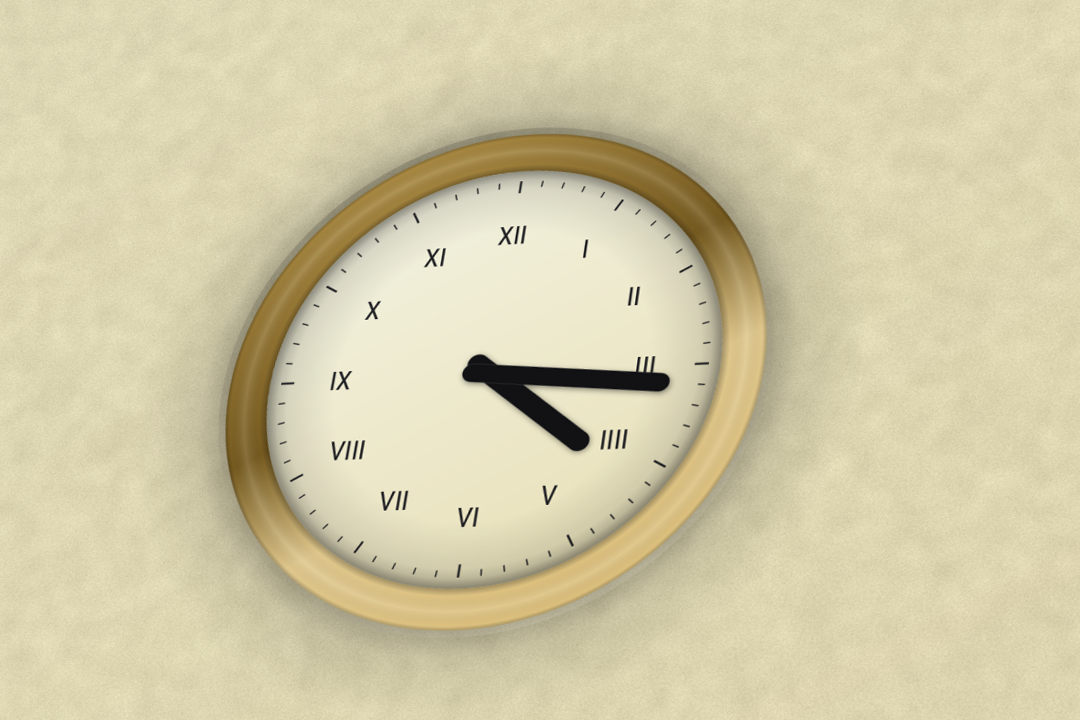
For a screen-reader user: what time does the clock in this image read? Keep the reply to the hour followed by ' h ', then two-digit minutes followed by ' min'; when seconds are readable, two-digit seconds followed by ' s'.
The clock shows 4 h 16 min
